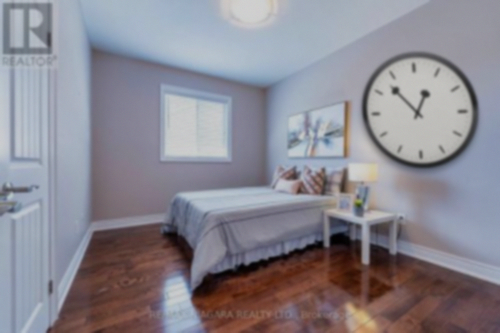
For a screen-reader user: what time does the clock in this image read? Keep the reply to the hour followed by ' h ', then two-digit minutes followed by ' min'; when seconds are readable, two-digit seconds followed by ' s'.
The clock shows 12 h 53 min
